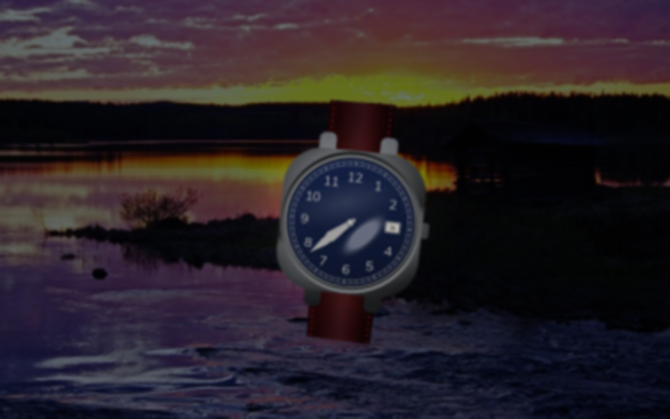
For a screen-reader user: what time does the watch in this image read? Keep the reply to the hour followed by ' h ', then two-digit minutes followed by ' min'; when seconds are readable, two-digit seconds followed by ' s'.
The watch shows 7 h 38 min
